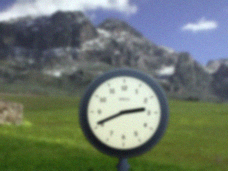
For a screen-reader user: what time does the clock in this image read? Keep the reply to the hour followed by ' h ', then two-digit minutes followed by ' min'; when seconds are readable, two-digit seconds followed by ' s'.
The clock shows 2 h 41 min
